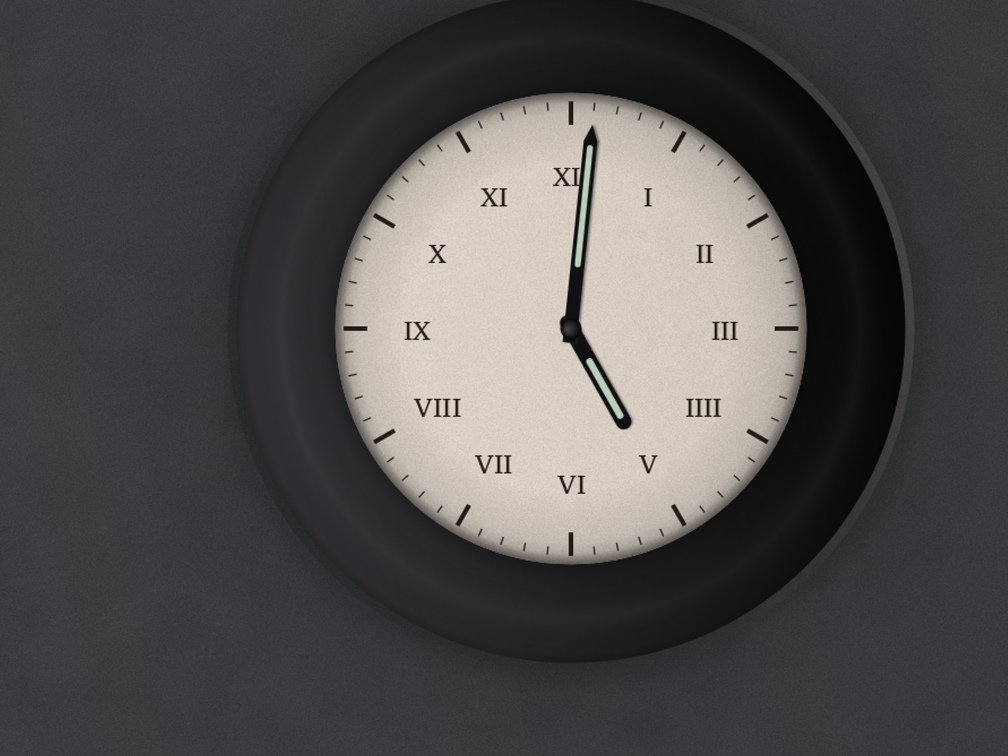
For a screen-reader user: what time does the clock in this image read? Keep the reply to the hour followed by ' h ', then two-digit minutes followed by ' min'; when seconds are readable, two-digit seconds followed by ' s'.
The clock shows 5 h 01 min
